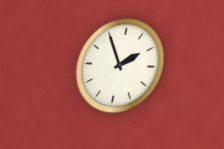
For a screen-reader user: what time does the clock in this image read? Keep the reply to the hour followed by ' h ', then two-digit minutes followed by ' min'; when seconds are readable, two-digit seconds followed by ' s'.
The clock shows 1 h 55 min
